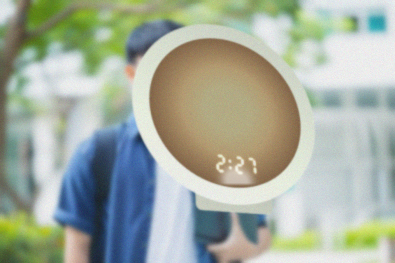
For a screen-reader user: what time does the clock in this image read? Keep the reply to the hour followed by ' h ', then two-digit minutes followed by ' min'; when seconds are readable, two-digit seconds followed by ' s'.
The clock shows 2 h 27 min
